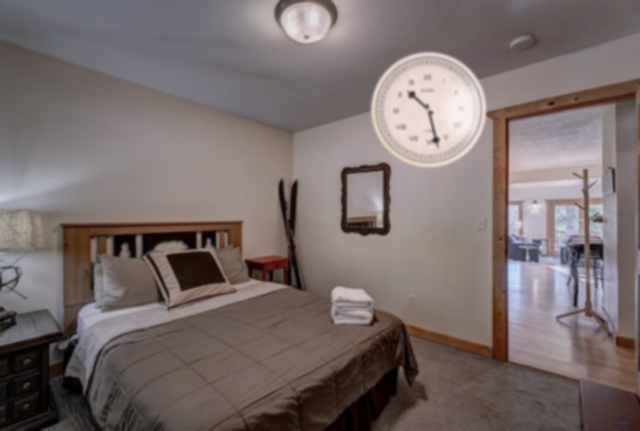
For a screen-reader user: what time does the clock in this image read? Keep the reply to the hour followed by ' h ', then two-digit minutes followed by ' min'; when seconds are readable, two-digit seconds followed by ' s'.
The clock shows 10 h 28 min
